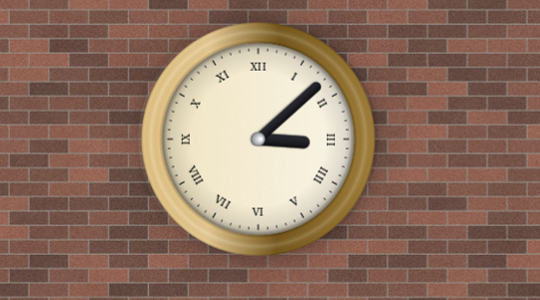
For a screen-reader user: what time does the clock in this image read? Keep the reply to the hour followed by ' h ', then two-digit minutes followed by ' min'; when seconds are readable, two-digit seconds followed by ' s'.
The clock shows 3 h 08 min
